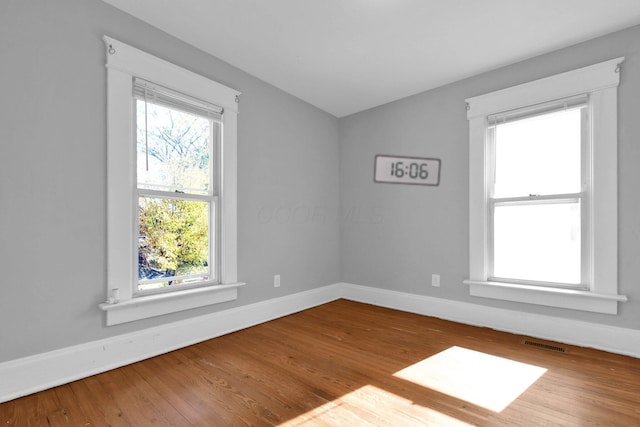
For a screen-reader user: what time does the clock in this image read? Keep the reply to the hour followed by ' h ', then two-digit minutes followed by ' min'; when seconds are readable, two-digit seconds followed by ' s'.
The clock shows 16 h 06 min
